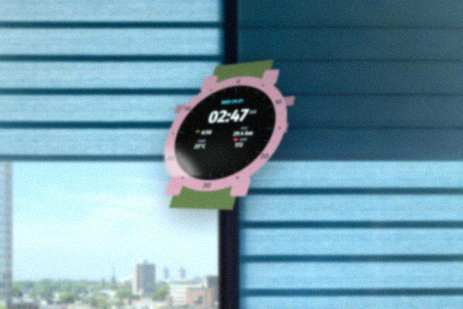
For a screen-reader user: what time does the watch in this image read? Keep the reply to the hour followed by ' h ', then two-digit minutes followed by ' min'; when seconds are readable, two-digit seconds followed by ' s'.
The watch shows 2 h 47 min
